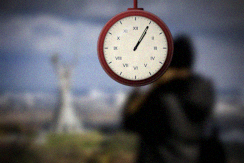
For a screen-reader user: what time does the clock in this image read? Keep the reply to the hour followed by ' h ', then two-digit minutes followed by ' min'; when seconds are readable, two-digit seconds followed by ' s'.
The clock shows 1 h 05 min
